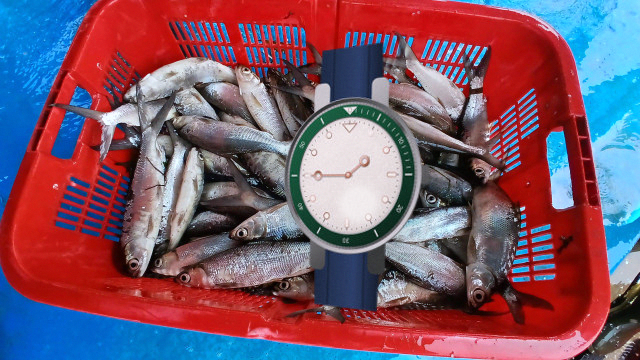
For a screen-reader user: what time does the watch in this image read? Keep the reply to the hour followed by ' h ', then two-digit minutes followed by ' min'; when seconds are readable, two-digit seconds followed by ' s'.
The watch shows 1 h 45 min
